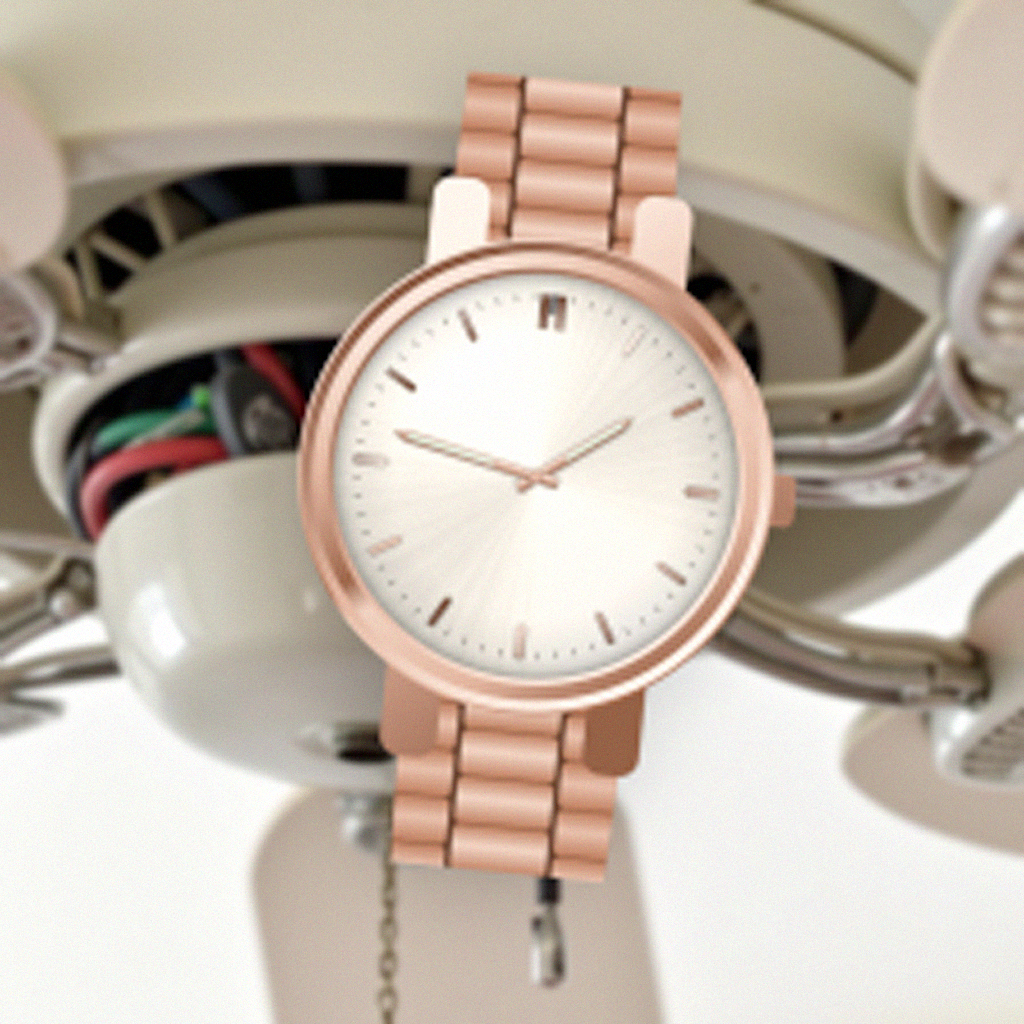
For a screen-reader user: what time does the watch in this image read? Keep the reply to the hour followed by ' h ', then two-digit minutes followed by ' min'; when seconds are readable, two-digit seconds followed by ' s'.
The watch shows 1 h 47 min
